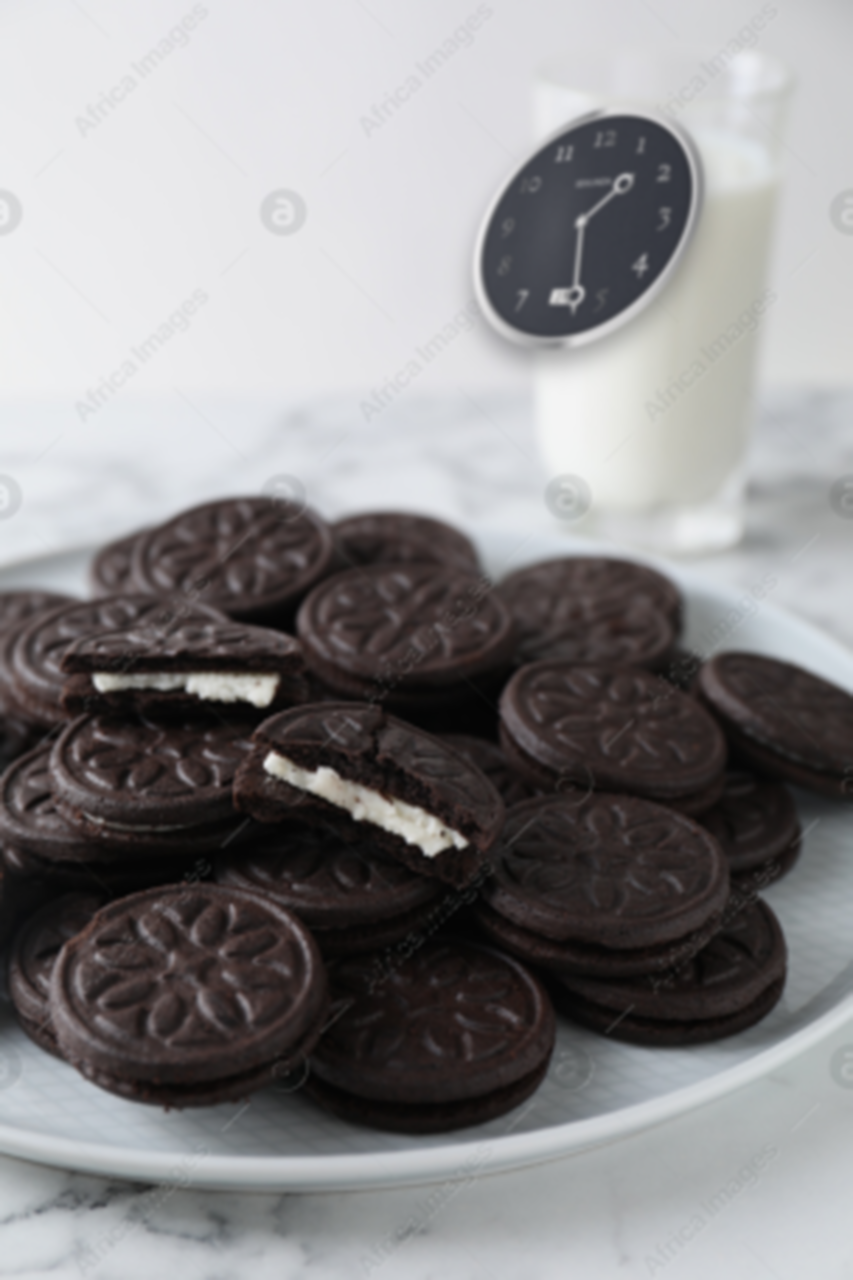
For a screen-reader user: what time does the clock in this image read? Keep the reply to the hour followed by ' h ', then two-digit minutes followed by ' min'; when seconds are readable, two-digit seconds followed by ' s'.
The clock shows 1 h 28 min
